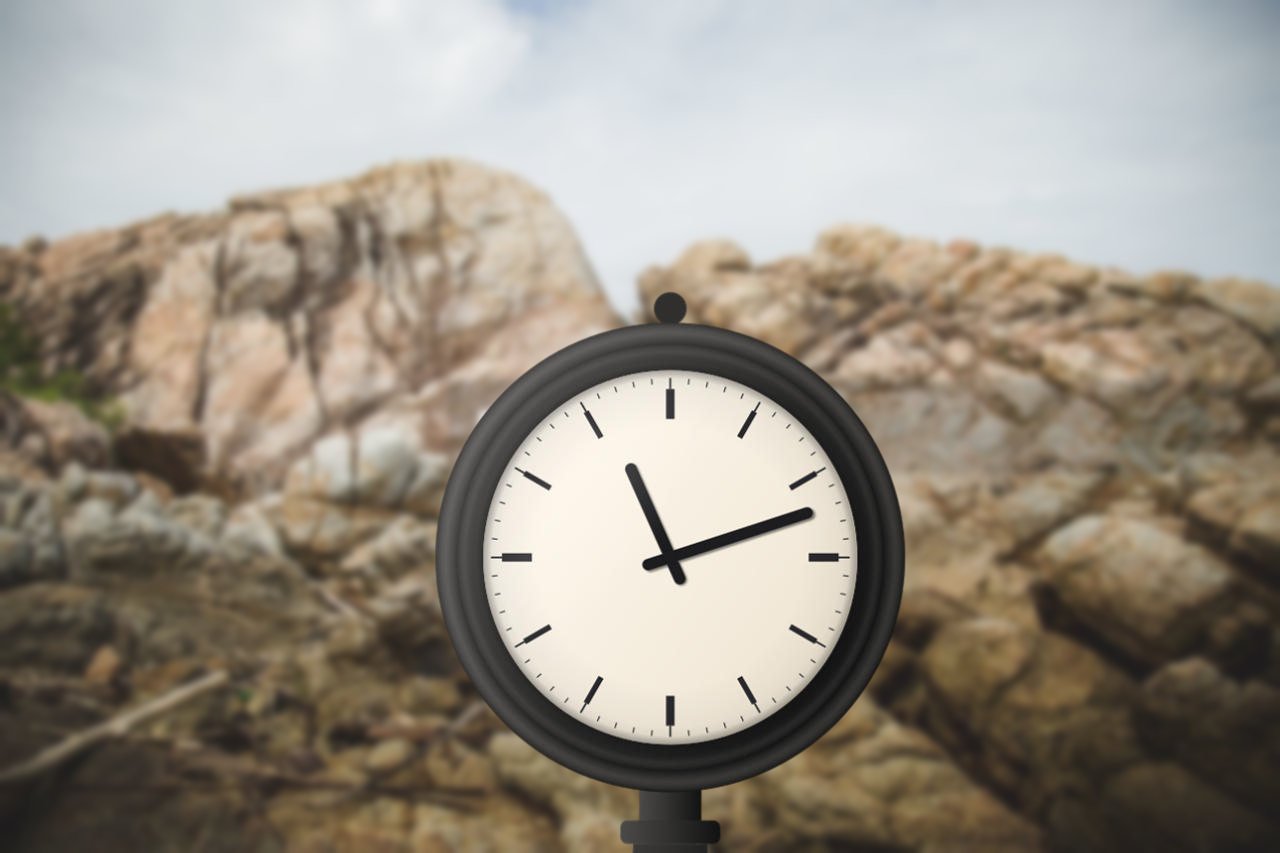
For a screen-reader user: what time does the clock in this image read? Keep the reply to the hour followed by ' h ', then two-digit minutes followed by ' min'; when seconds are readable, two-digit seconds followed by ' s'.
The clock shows 11 h 12 min
